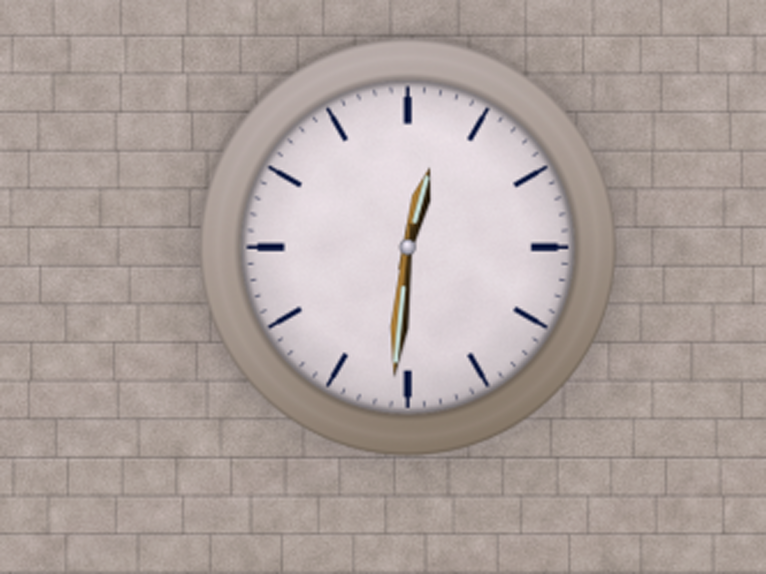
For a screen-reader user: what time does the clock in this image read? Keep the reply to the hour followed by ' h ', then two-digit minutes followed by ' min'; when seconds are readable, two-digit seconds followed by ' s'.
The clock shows 12 h 31 min
